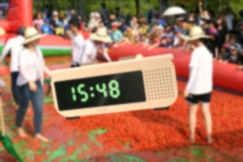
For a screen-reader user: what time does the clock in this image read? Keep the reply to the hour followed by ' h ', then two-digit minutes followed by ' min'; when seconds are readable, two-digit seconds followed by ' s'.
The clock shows 15 h 48 min
